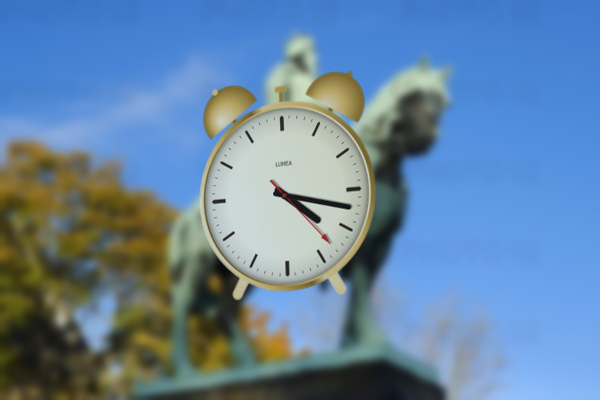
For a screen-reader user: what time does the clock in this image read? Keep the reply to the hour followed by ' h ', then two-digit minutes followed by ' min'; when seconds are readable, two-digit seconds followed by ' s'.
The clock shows 4 h 17 min 23 s
